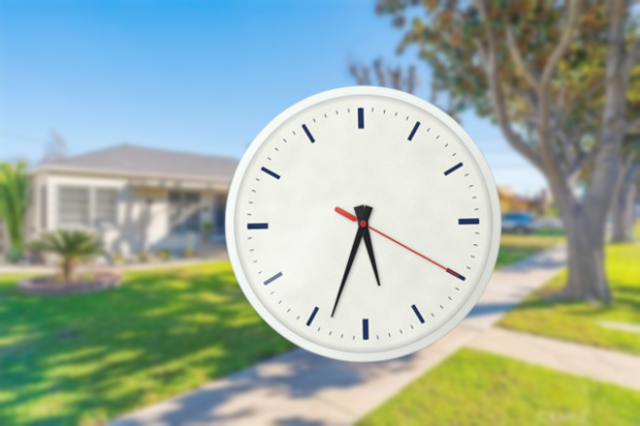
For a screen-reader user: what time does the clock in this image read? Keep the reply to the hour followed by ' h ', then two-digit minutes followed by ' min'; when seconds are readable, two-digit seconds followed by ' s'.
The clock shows 5 h 33 min 20 s
